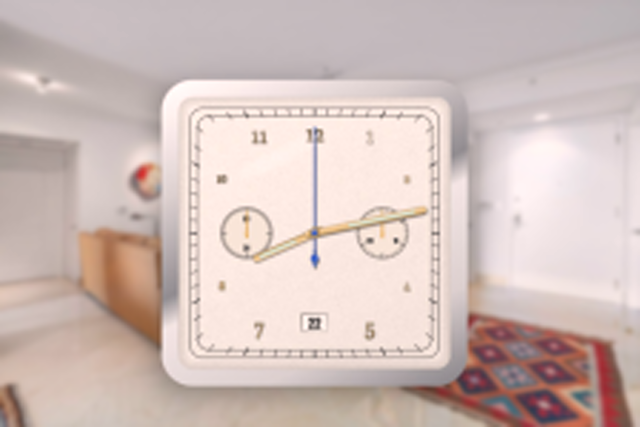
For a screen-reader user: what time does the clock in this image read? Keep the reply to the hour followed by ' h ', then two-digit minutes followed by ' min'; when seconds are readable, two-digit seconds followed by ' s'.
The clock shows 8 h 13 min
